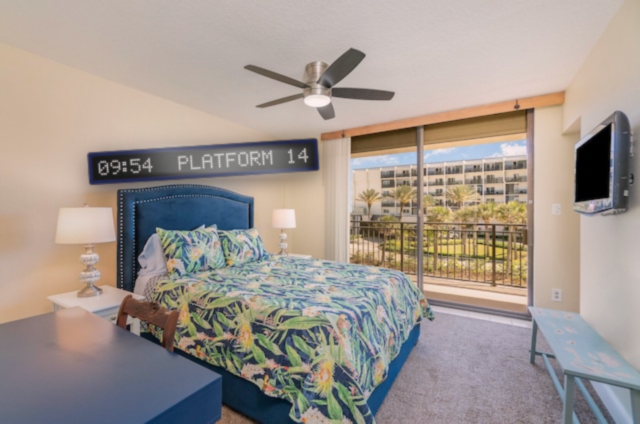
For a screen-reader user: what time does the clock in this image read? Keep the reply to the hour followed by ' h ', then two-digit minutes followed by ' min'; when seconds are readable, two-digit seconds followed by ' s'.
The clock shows 9 h 54 min
